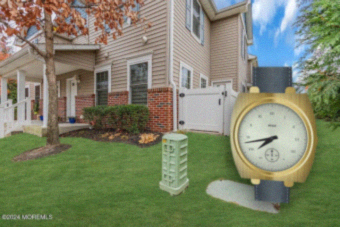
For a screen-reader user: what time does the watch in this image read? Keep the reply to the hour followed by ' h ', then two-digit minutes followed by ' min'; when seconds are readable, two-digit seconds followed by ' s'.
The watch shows 7 h 43 min
